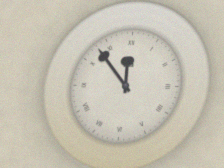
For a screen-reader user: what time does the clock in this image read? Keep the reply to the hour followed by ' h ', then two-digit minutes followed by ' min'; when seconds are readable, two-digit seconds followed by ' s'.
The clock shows 11 h 53 min
